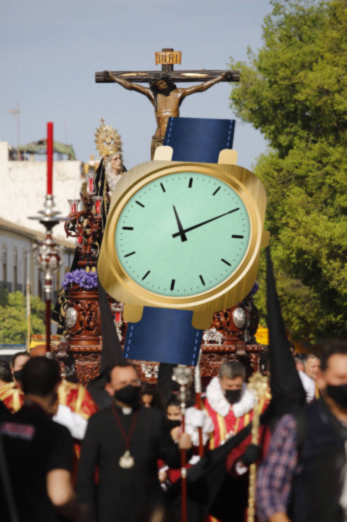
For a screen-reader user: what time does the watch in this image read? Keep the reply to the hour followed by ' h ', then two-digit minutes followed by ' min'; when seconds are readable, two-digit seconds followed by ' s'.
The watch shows 11 h 10 min
